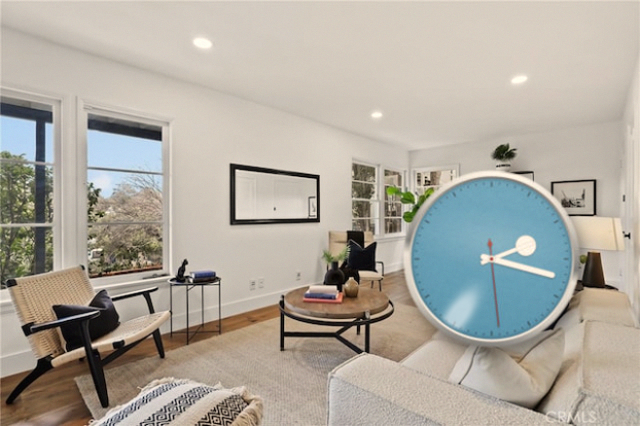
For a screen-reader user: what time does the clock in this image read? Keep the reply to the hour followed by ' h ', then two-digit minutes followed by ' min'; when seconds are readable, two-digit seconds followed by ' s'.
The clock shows 2 h 17 min 29 s
